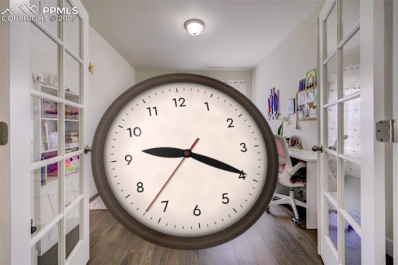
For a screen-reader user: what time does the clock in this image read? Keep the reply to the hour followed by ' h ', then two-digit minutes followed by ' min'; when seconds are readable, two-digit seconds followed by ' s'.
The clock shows 9 h 19 min 37 s
